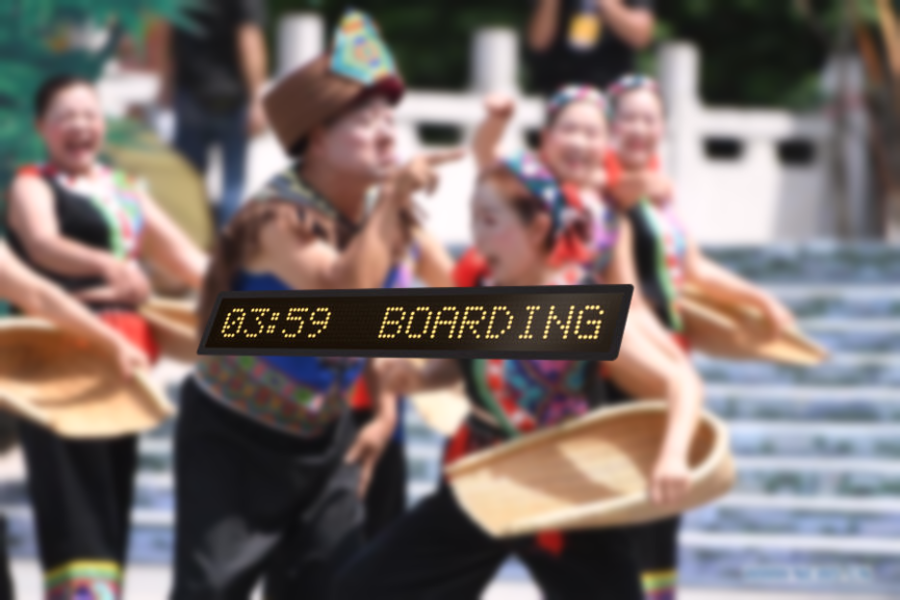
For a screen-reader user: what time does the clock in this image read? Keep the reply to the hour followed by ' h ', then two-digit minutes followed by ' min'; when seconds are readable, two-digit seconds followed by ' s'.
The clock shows 3 h 59 min
